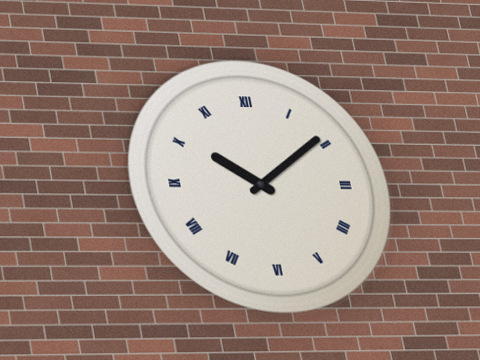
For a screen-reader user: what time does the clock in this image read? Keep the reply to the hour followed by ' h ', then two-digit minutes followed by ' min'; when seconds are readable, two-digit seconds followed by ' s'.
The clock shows 10 h 09 min
